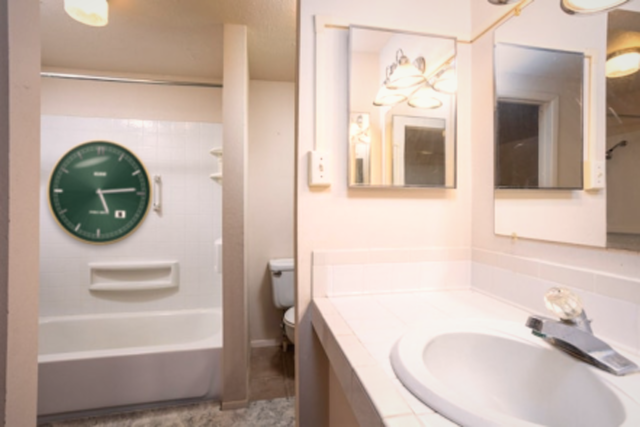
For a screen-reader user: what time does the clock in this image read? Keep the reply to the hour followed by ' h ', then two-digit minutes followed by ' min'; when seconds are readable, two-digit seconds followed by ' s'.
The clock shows 5 h 14 min
